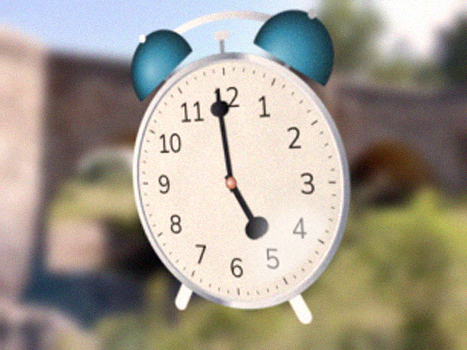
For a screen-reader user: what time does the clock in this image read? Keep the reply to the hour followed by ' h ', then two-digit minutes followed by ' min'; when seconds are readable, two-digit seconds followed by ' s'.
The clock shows 4 h 59 min
